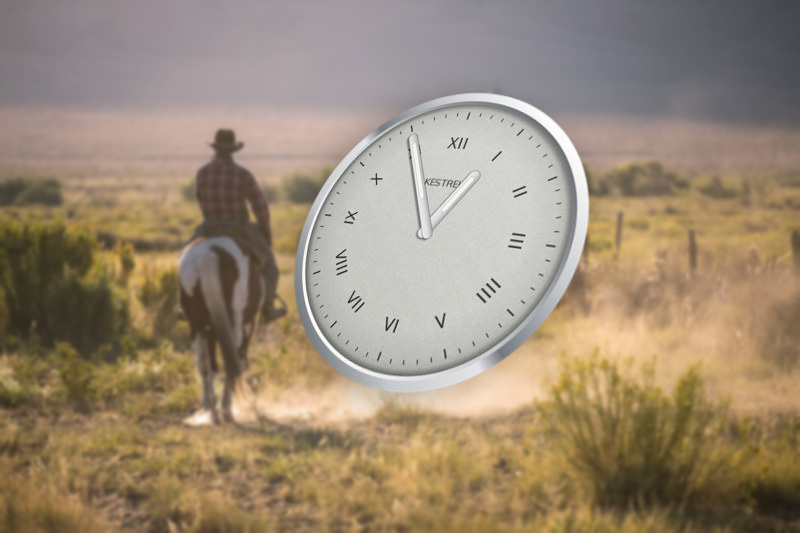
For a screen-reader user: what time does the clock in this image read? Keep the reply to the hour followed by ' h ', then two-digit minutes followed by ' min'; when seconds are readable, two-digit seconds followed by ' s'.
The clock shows 12 h 55 min
